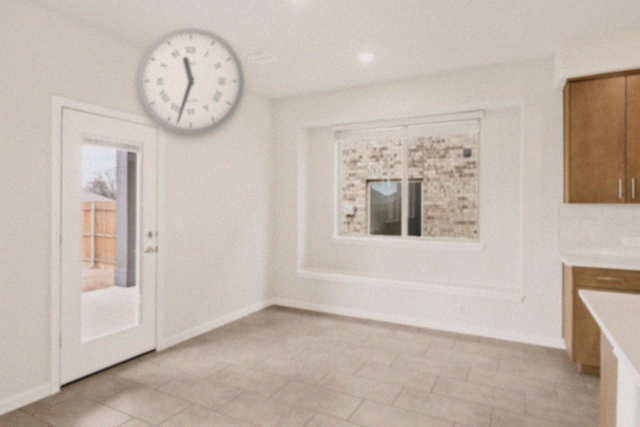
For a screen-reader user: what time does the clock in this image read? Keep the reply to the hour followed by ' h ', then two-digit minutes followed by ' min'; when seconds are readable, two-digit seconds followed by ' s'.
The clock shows 11 h 33 min
